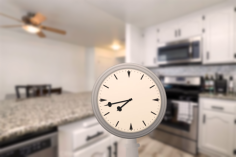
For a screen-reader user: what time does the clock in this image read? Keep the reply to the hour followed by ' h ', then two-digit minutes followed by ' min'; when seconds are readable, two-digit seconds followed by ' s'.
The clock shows 7 h 43 min
